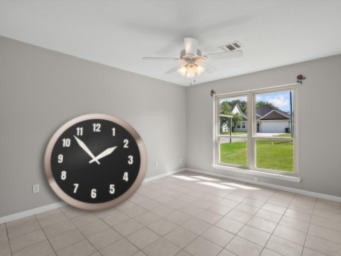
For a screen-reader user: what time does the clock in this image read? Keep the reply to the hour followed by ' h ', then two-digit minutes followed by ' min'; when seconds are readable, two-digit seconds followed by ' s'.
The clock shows 1 h 53 min
